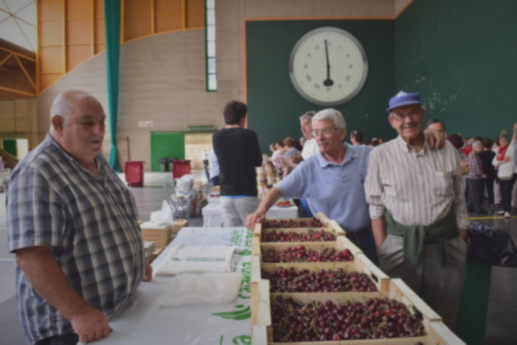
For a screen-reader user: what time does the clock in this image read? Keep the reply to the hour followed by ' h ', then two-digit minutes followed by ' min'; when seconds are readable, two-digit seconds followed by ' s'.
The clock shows 5 h 59 min
